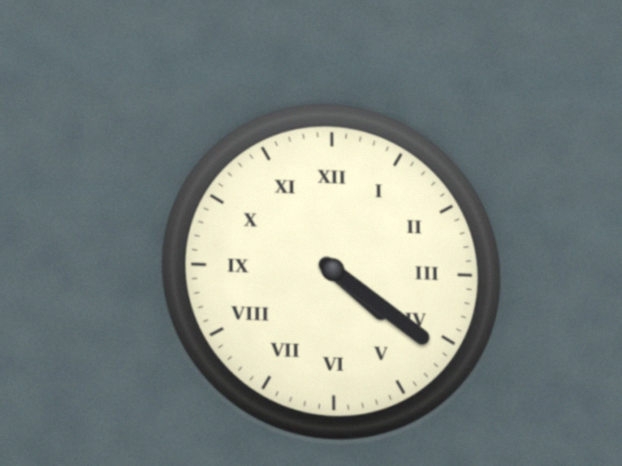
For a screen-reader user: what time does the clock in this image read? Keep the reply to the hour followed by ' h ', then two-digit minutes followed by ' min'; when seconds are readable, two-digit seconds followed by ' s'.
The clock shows 4 h 21 min
